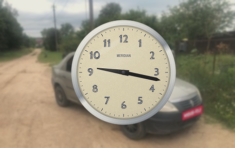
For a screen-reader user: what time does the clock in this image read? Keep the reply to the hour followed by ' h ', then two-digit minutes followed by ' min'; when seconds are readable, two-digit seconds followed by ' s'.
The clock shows 9 h 17 min
